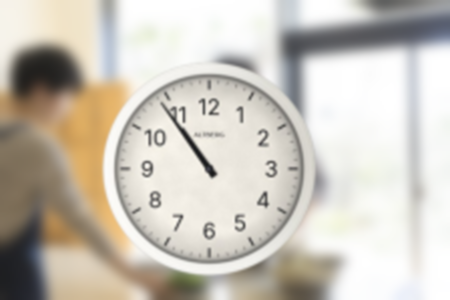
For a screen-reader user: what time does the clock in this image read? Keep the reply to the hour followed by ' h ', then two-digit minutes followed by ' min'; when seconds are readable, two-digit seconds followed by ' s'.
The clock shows 10 h 54 min
